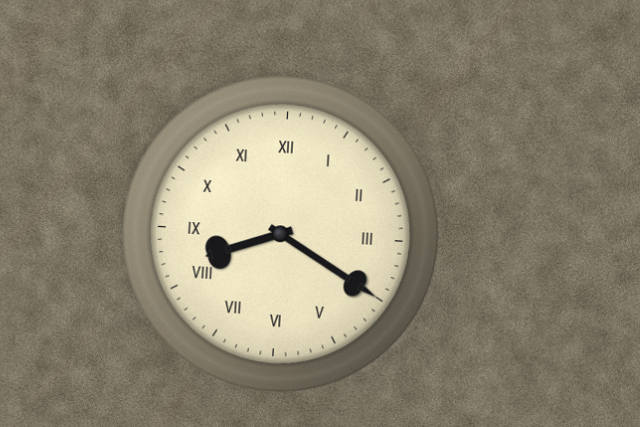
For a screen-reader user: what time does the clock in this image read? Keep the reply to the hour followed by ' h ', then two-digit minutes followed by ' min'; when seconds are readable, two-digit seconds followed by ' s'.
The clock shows 8 h 20 min
